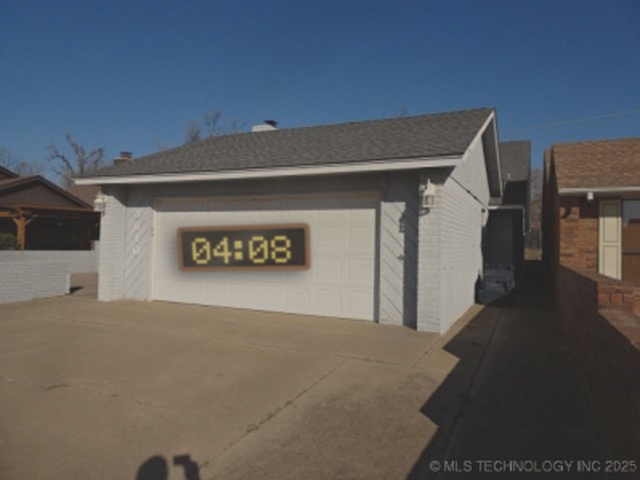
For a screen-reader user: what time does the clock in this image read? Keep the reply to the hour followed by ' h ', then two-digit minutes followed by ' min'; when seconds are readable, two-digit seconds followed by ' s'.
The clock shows 4 h 08 min
